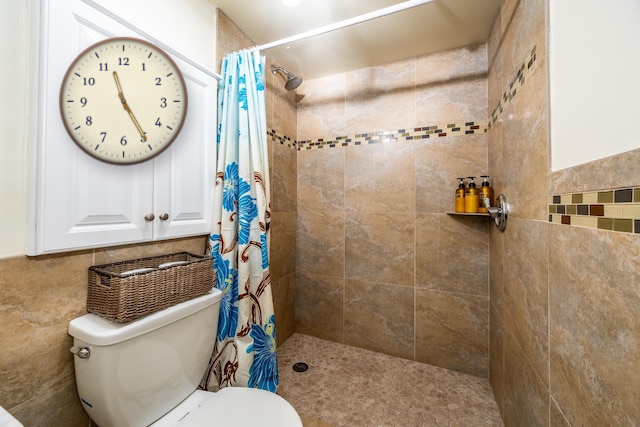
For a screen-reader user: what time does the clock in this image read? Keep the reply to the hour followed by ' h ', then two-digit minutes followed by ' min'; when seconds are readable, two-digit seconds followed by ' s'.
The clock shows 11 h 25 min
